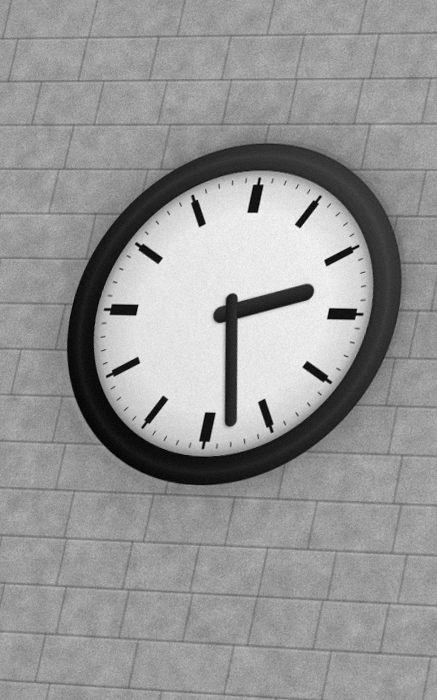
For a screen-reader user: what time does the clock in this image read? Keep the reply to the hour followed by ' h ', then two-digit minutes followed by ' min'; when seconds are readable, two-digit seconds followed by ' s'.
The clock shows 2 h 28 min
